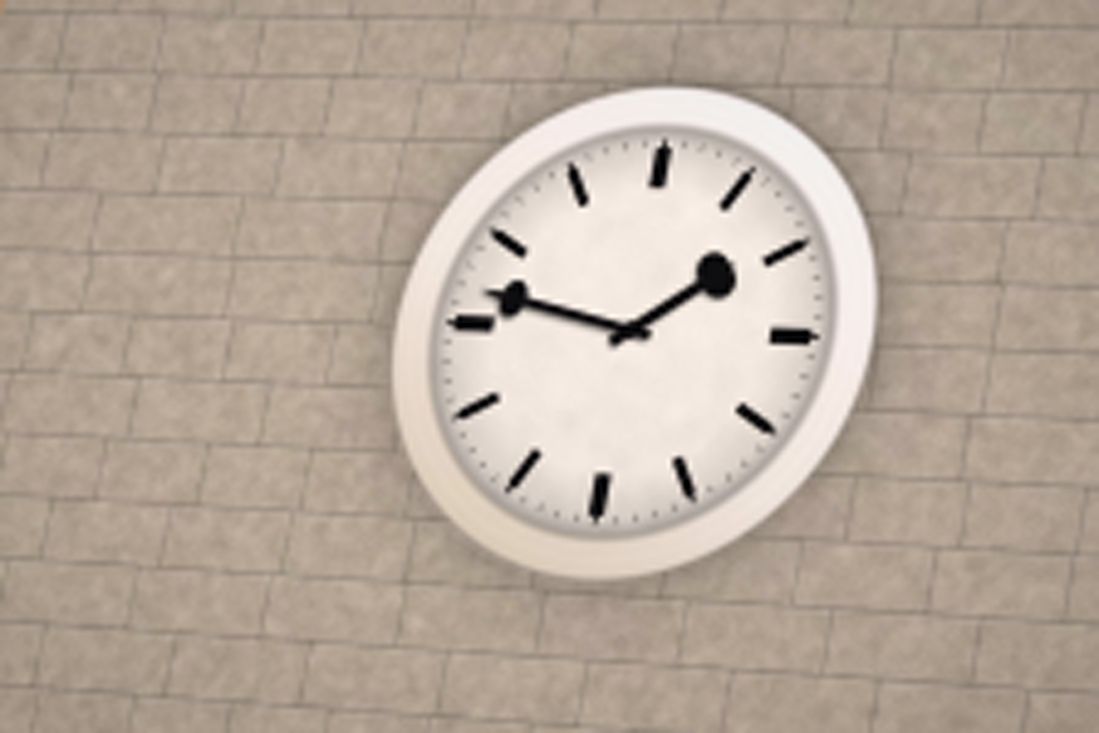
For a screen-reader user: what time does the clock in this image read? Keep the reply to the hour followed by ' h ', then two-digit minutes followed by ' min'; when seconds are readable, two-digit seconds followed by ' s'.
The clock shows 1 h 47 min
